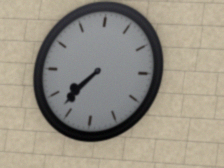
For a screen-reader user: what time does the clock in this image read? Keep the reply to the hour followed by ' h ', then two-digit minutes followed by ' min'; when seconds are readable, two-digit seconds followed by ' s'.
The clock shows 7 h 37 min
